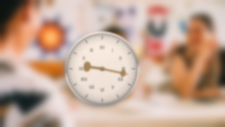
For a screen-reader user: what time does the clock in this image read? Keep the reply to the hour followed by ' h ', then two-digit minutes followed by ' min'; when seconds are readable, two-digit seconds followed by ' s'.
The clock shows 9 h 17 min
